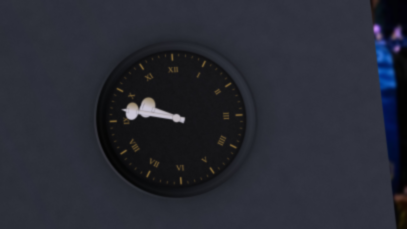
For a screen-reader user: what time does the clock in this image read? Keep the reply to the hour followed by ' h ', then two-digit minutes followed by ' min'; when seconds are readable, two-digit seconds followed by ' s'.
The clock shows 9 h 47 min
